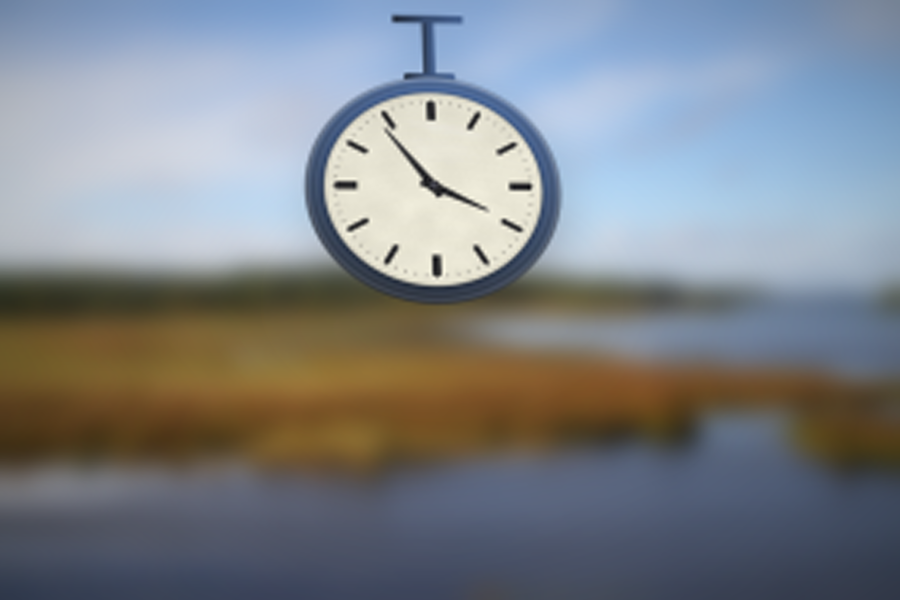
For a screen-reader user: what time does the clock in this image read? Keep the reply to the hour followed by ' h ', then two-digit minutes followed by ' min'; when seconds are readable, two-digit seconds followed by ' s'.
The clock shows 3 h 54 min
